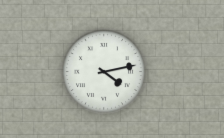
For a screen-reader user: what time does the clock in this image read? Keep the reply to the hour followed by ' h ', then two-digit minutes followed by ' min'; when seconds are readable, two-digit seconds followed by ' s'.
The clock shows 4 h 13 min
